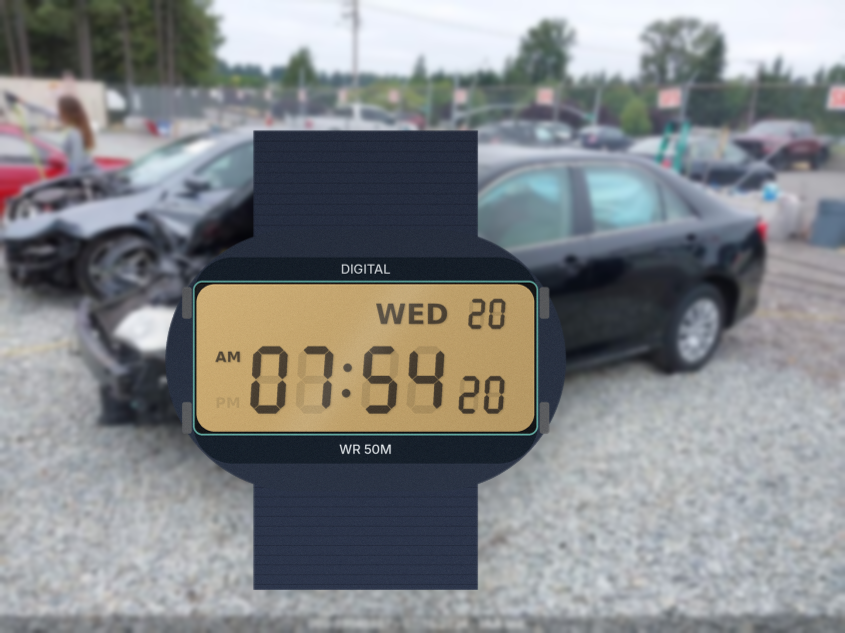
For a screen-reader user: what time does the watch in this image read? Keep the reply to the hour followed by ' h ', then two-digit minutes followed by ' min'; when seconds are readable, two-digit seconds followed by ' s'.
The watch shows 7 h 54 min 20 s
